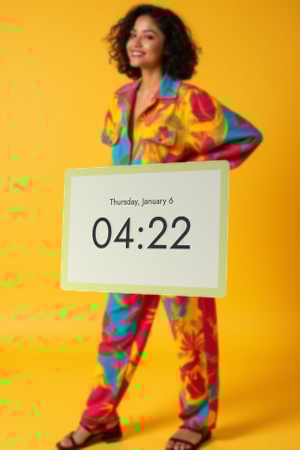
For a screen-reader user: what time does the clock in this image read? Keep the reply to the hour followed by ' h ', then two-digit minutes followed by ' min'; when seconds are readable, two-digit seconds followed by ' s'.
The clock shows 4 h 22 min
